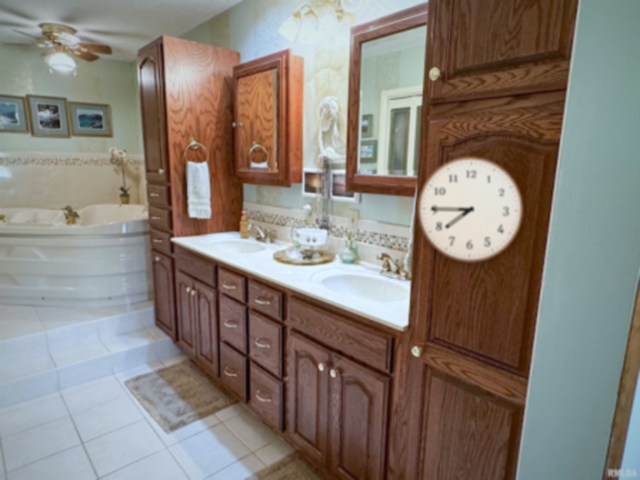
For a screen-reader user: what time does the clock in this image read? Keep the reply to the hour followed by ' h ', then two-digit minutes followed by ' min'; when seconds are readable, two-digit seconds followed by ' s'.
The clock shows 7 h 45 min
